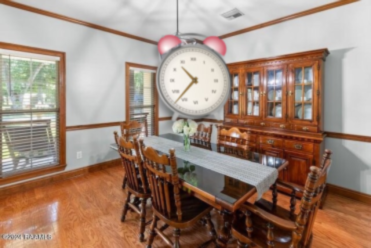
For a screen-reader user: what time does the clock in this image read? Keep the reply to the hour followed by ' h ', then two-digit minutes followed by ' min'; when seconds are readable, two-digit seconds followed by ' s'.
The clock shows 10 h 37 min
